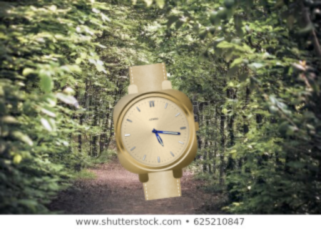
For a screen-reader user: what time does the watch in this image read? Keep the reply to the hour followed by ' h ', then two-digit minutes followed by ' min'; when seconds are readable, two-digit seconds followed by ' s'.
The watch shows 5 h 17 min
